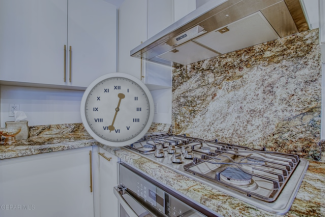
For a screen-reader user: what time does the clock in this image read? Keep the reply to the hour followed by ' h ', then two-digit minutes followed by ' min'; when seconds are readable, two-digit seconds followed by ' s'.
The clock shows 12 h 33 min
